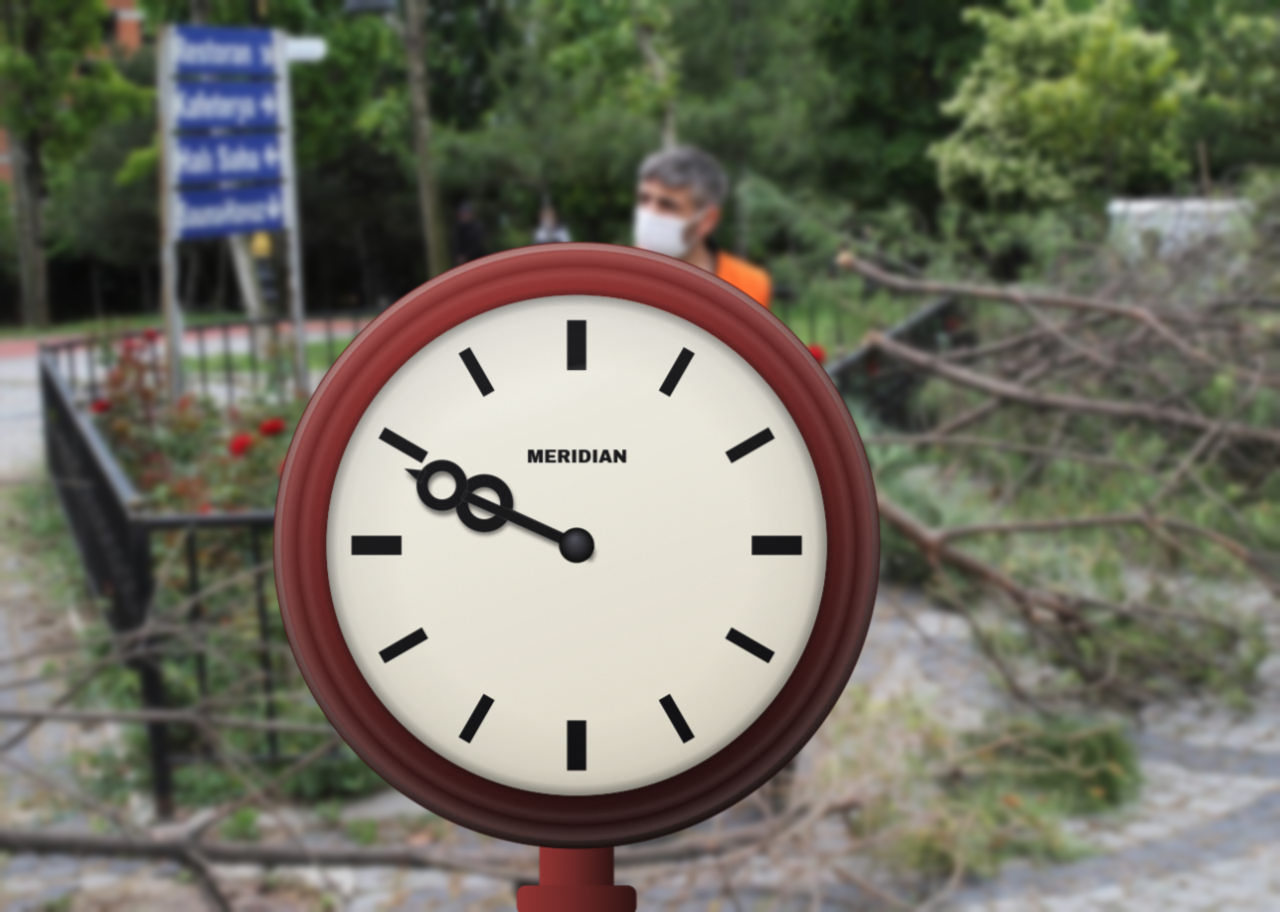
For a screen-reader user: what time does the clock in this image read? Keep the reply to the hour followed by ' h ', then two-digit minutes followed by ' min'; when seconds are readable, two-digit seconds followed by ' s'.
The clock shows 9 h 49 min
